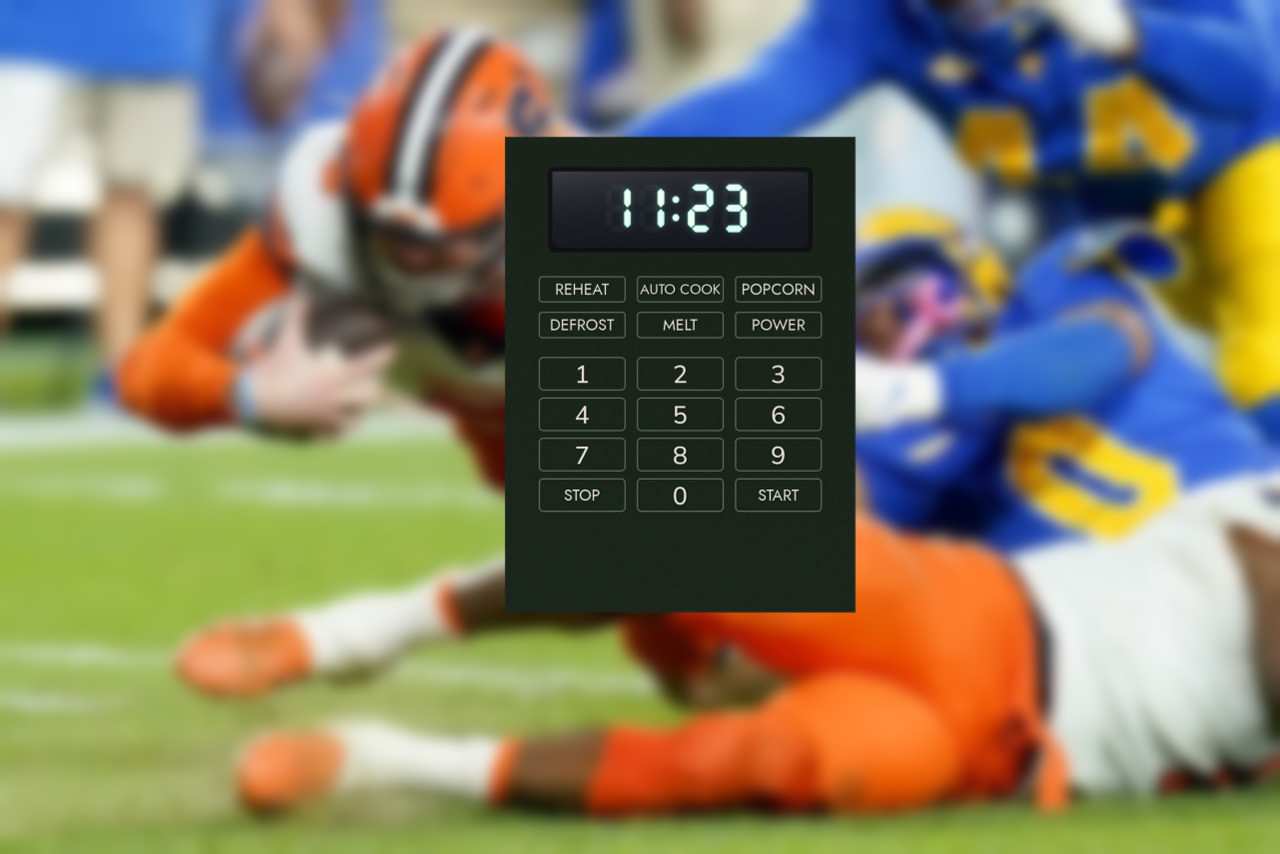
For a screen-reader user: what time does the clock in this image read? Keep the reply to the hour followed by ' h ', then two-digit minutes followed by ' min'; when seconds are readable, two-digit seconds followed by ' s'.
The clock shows 11 h 23 min
